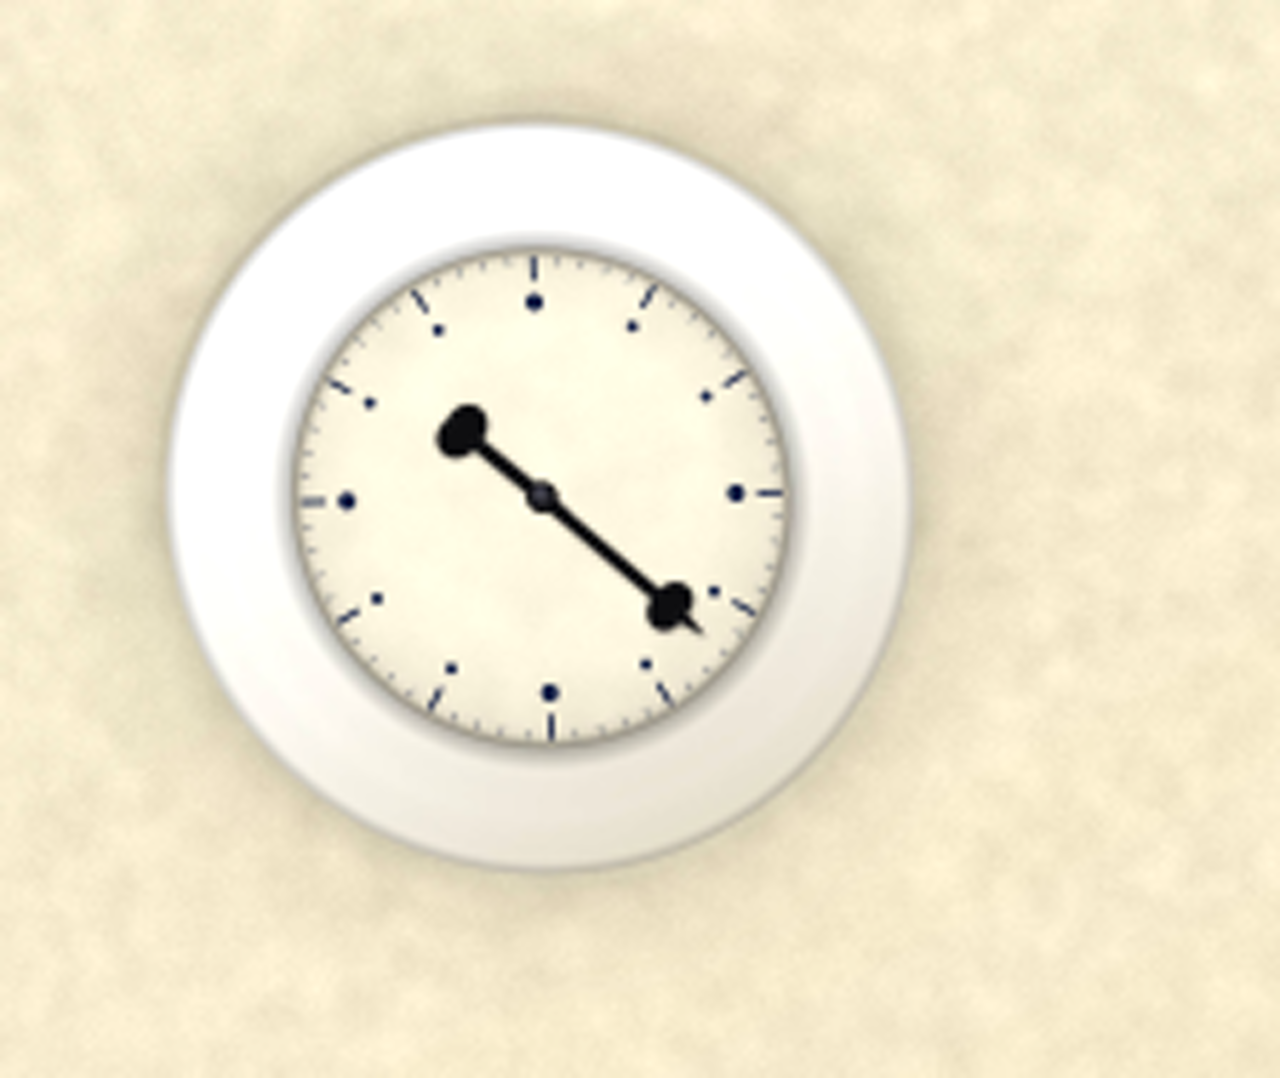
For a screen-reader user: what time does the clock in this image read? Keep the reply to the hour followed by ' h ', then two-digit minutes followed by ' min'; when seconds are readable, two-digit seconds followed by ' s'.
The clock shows 10 h 22 min
